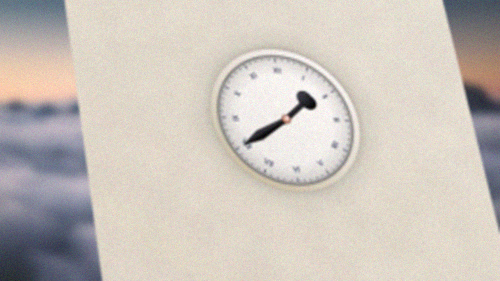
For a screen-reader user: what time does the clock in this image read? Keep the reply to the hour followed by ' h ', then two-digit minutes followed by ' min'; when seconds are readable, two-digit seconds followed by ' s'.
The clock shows 1 h 40 min
